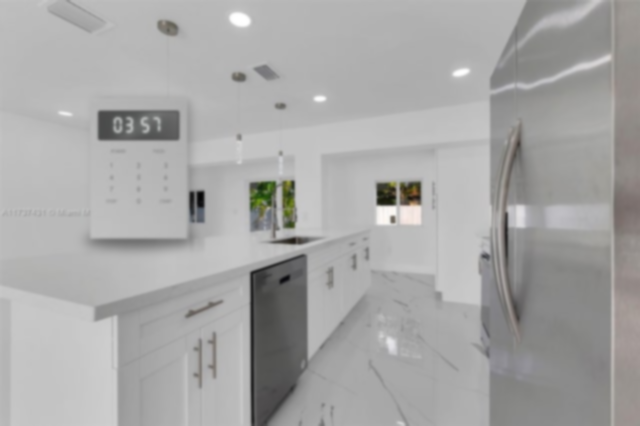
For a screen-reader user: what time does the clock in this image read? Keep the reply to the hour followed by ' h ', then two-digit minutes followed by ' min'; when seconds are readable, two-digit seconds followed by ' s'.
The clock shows 3 h 57 min
